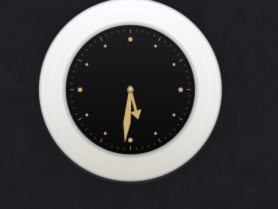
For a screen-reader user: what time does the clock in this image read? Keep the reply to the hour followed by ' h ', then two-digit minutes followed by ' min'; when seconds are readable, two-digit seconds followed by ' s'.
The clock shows 5 h 31 min
